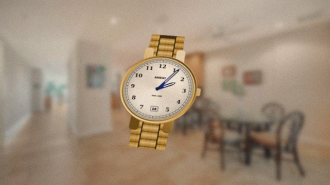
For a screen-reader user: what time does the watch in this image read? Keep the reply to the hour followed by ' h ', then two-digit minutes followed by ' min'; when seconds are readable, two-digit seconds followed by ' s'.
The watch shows 2 h 06 min
